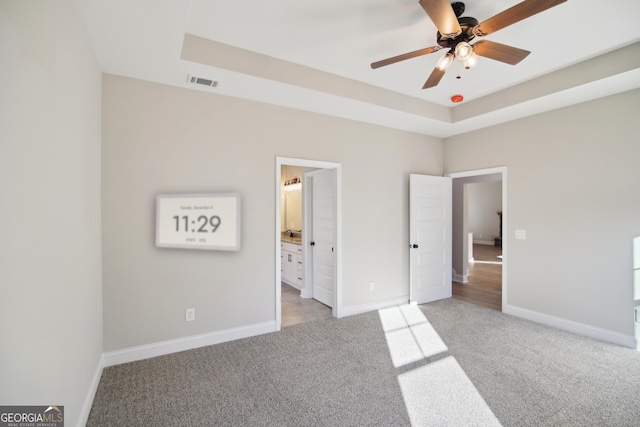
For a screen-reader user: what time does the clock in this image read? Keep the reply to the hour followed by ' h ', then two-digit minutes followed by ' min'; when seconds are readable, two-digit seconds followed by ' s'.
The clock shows 11 h 29 min
